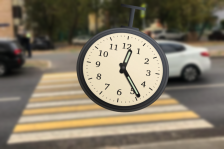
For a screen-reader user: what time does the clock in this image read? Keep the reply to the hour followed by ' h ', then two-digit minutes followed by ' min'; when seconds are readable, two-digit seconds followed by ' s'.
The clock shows 12 h 24 min
